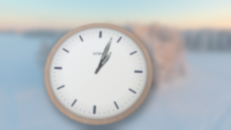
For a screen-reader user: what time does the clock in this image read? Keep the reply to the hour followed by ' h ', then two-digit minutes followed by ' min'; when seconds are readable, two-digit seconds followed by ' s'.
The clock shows 1 h 03 min
